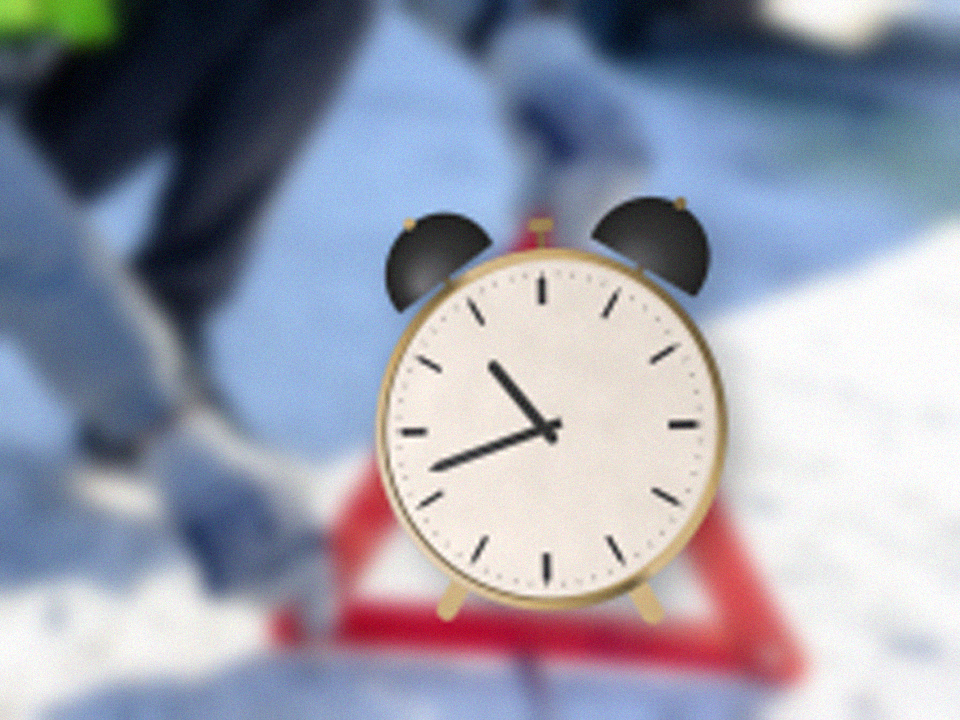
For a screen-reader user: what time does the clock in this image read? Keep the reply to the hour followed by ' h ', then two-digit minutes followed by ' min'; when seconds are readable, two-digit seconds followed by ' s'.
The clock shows 10 h 42 min
